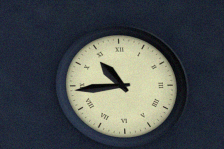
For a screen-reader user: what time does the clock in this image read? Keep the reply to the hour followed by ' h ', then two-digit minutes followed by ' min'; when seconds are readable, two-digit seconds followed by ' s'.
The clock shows 10 h 44 min
